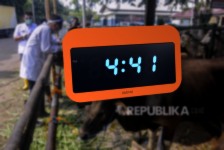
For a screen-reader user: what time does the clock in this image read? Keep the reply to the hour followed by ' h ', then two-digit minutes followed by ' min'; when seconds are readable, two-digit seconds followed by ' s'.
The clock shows 4 h 41 min
